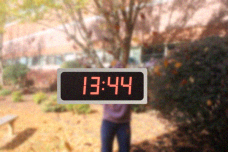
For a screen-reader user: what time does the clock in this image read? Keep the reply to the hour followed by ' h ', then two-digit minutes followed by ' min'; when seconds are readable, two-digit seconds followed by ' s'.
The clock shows 13 h 44 min
